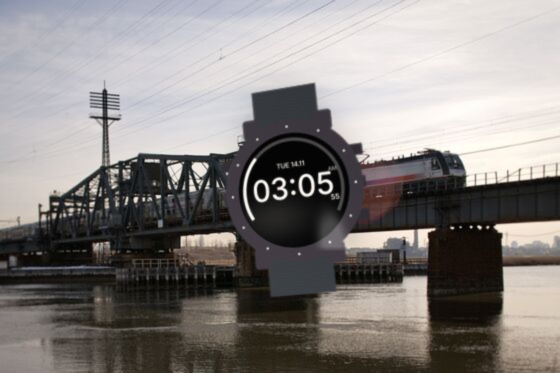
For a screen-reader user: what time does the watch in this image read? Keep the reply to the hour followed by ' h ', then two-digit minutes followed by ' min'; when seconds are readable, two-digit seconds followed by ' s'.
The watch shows 3 h 05 min
